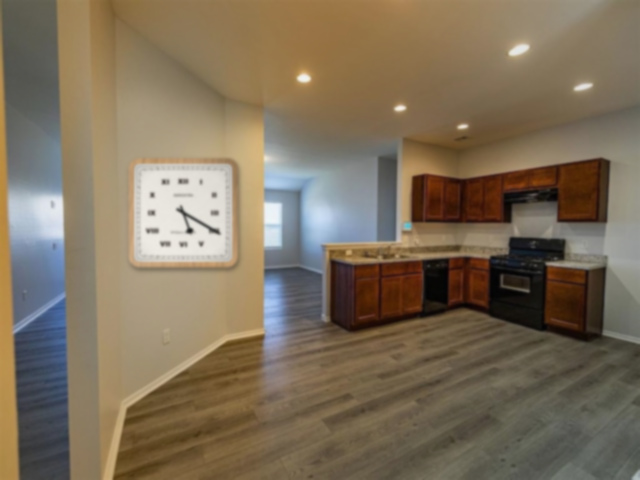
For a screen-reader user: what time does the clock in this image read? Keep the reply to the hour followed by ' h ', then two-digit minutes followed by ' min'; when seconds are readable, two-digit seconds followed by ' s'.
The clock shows 5 h 20 min
